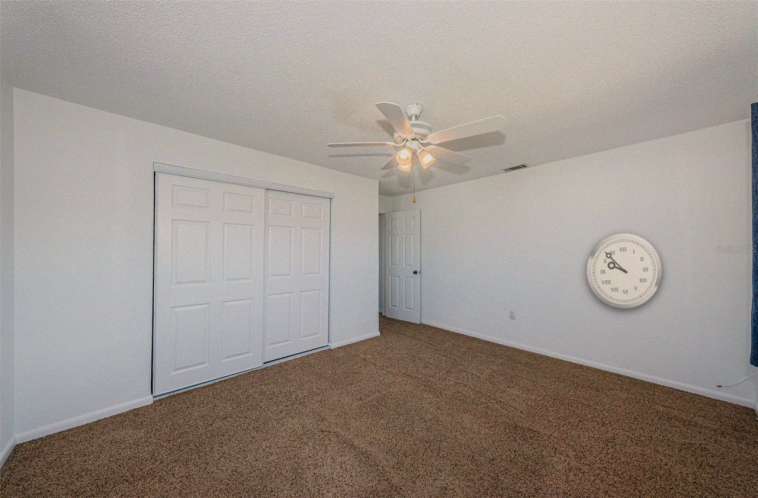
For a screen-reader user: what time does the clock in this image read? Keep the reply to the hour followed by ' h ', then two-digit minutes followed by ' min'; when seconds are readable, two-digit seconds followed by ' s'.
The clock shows 9 h 53 min
